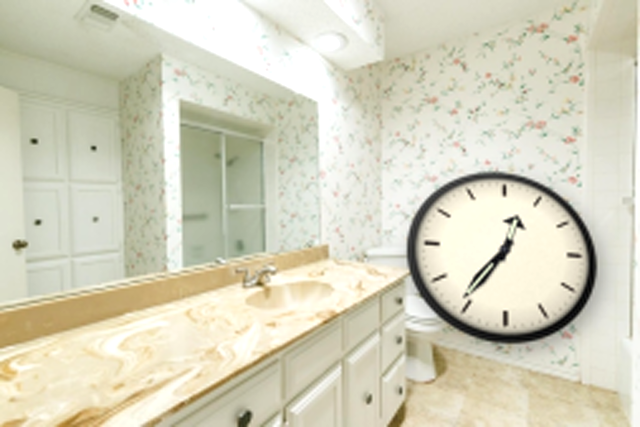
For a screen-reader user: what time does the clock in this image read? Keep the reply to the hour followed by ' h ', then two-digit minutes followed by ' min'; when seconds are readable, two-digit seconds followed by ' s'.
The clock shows 12 h 36 min
